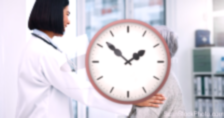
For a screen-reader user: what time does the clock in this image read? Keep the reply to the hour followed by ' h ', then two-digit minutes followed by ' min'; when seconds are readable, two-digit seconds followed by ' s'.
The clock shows 1 h 52 min
